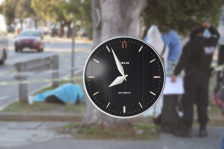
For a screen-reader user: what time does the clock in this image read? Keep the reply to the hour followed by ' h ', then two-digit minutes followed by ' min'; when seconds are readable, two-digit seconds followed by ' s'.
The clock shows 7 h 56 min
